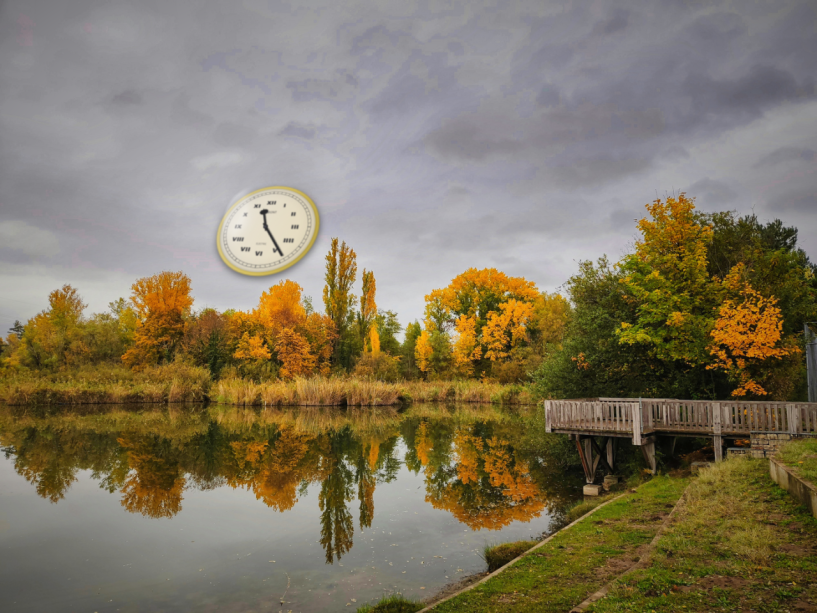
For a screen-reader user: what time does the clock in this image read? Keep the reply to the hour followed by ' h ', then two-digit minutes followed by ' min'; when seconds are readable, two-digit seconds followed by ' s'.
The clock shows 11 h 24 min
